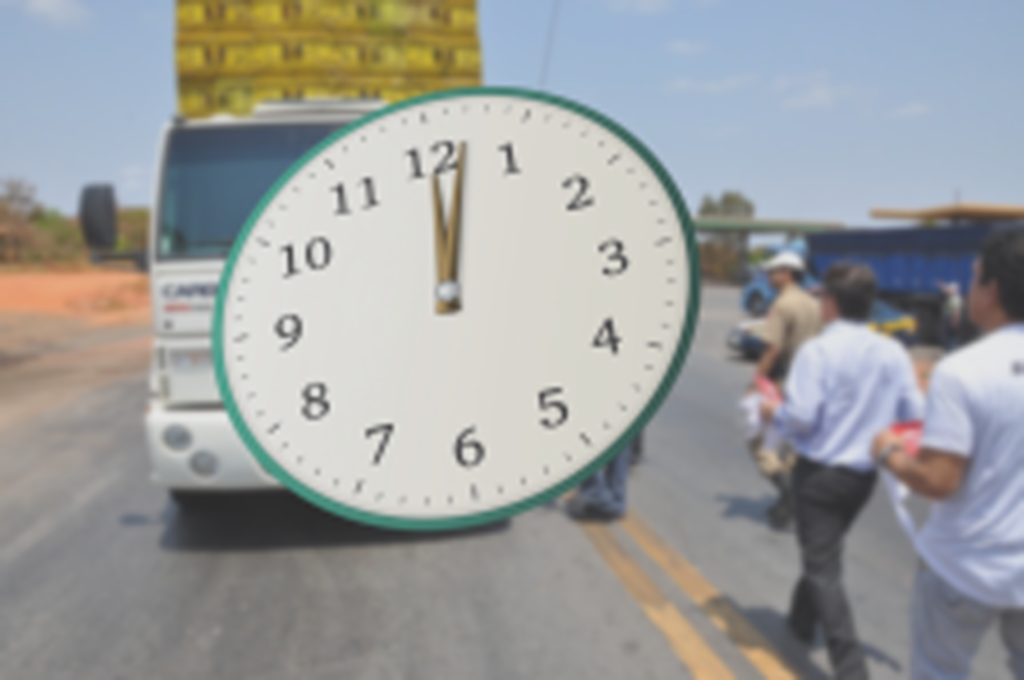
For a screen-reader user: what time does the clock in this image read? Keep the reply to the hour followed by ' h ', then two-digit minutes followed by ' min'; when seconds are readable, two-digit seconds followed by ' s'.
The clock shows 12 h 02 min
